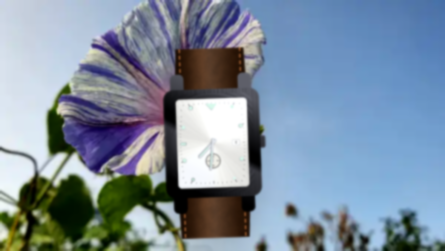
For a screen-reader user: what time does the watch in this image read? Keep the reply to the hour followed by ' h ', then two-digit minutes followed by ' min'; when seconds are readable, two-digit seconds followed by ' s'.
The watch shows 7 h 31 min
